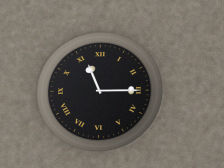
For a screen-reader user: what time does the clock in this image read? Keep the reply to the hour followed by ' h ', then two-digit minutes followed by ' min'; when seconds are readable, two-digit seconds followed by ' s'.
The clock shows 11 h 15 min
